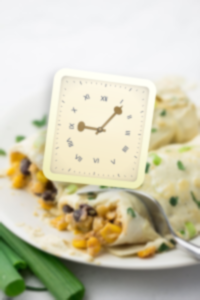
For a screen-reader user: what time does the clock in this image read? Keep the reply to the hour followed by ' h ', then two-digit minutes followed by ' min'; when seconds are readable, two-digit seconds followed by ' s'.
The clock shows 9 h 06 min
